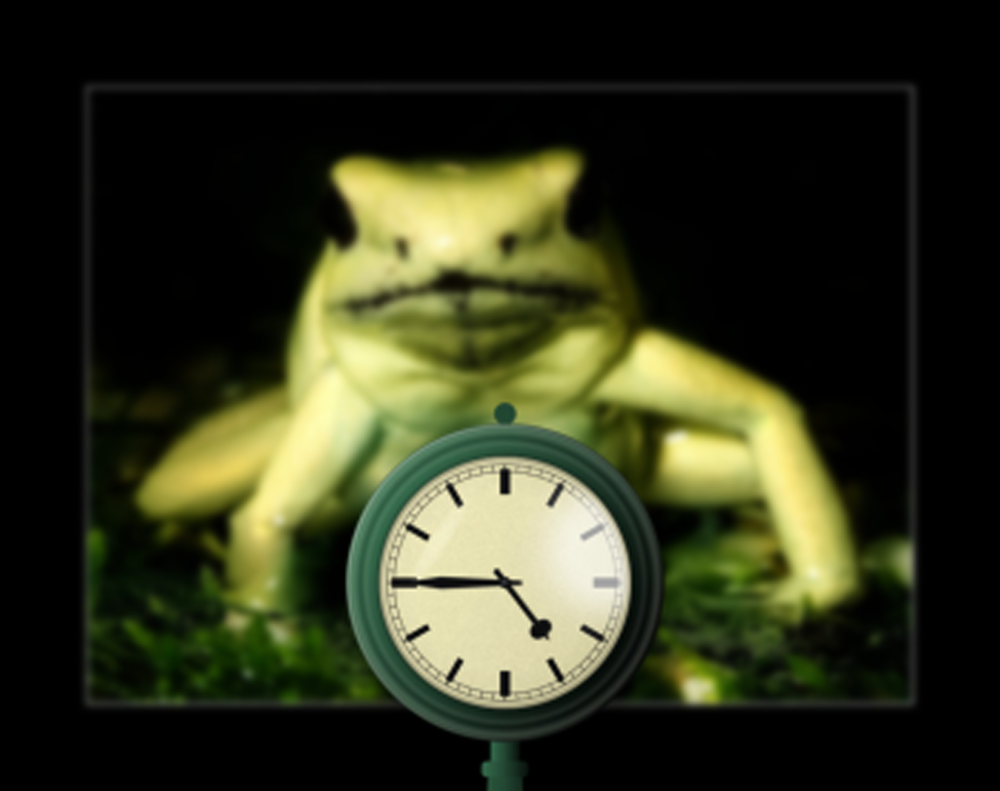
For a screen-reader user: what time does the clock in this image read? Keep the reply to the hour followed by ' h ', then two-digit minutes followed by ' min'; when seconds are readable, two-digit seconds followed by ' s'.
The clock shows 4 h 45 min
